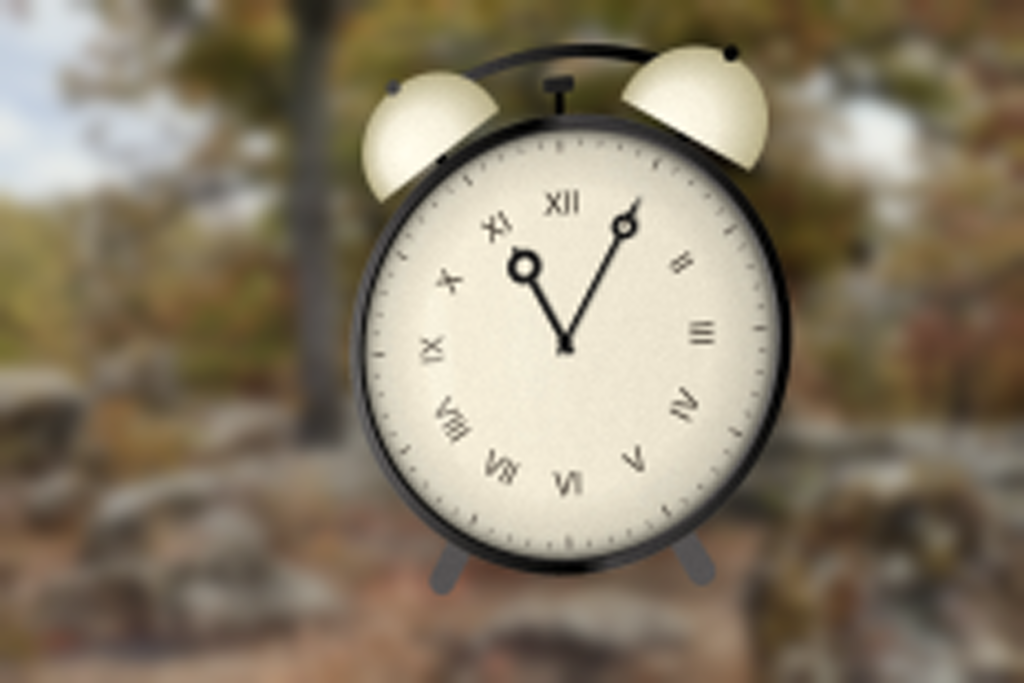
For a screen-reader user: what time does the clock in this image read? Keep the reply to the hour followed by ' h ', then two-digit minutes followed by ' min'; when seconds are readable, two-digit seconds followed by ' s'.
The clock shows 11 h 05 min
